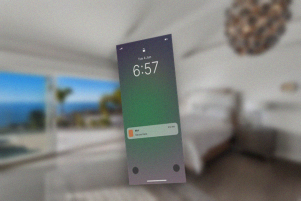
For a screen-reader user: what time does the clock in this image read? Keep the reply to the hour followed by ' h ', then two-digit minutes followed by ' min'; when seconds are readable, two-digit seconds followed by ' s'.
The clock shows 6 h 57 min
